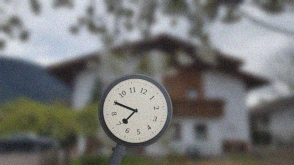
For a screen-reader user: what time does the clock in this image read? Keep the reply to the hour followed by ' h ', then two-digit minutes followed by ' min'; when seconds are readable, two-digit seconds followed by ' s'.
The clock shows 6 h 45 min
